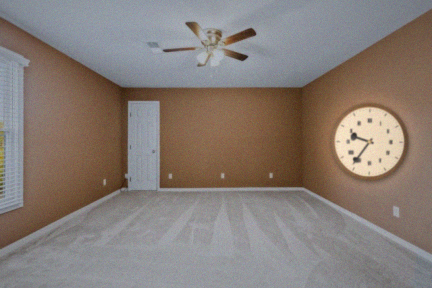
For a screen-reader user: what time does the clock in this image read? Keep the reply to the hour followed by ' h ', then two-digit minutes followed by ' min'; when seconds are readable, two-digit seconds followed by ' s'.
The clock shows 9 h 36 min
